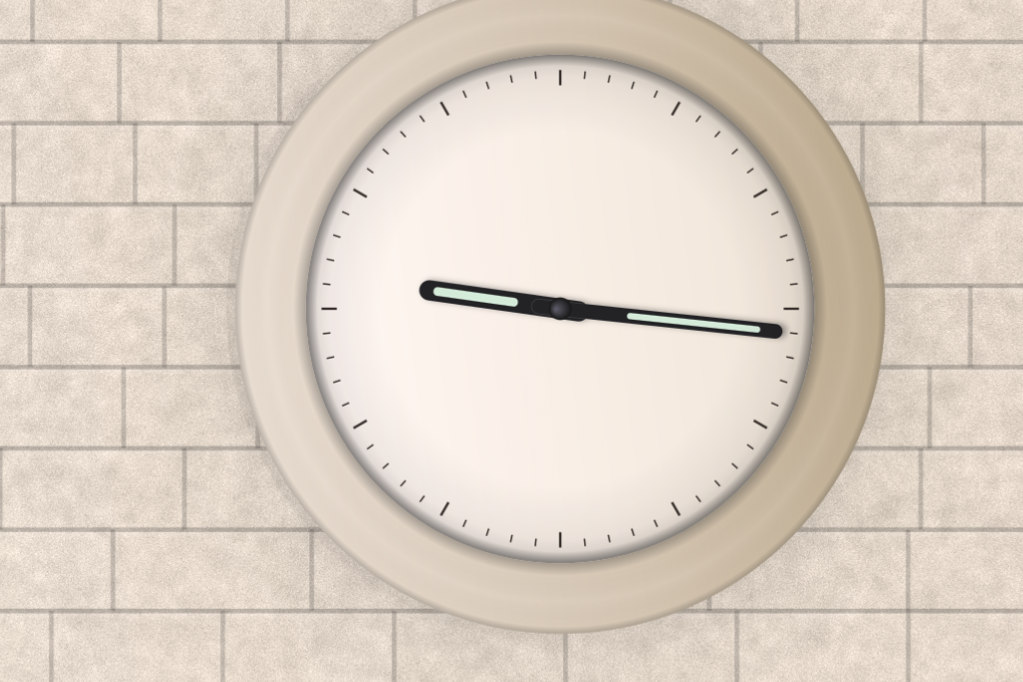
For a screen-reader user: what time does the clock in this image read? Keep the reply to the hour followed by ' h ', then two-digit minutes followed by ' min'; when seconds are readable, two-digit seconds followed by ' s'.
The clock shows 9 h 16 min
